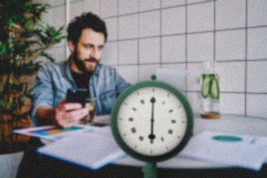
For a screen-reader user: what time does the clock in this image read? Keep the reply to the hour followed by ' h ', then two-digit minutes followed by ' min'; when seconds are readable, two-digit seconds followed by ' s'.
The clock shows 6 h 00 min
